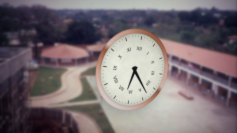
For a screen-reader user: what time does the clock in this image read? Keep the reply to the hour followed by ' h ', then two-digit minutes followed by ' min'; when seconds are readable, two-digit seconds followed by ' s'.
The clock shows 6 h 23 min
